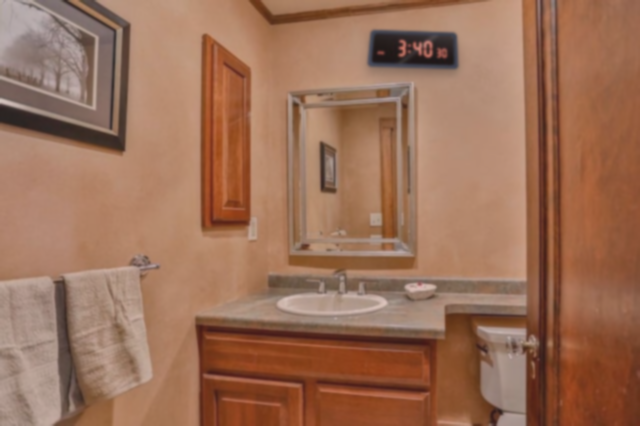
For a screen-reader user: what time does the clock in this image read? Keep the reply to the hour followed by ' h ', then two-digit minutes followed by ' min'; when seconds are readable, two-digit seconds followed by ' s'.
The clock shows 3 h 40 min
